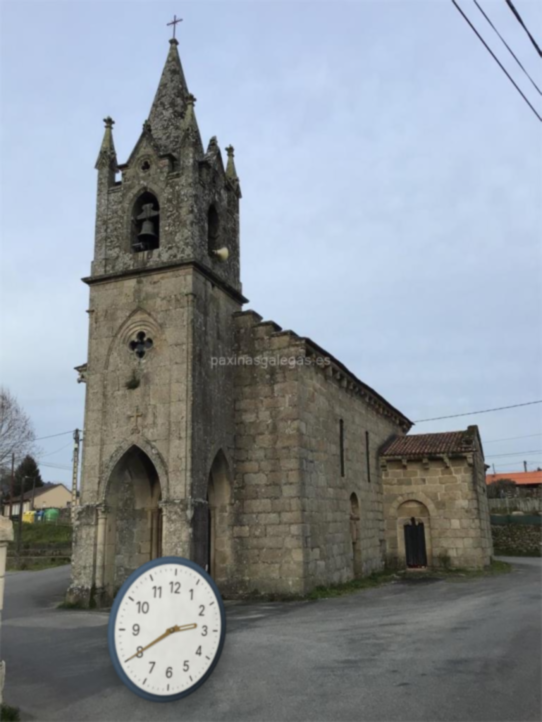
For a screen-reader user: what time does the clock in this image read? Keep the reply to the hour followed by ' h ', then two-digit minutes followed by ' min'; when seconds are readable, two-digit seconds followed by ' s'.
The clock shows 2 h 40 min
